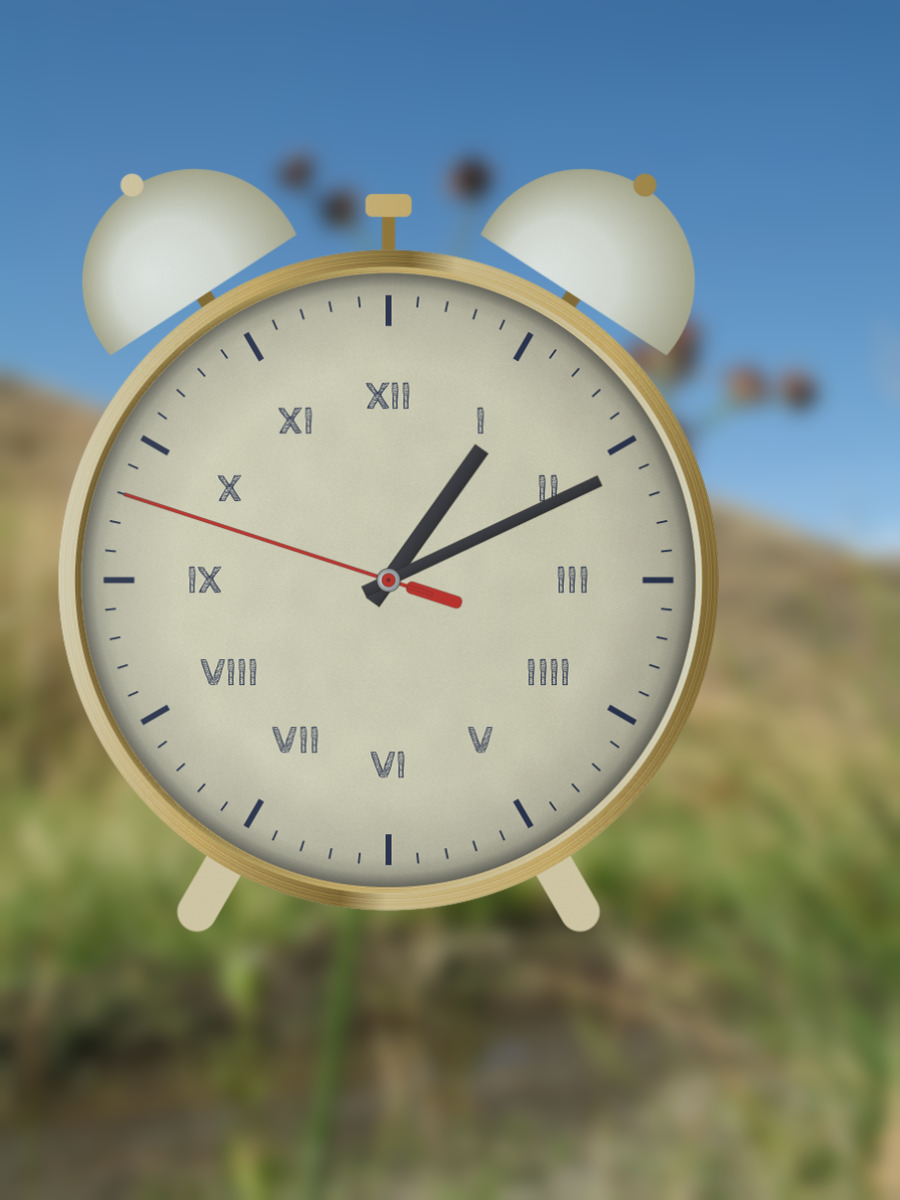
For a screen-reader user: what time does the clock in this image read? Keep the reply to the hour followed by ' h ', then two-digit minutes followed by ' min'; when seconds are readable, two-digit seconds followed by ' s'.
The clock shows 1 h 10 min 48 s
